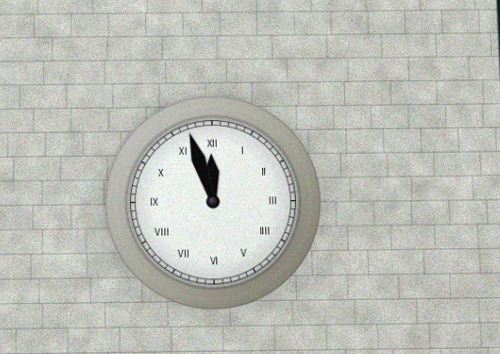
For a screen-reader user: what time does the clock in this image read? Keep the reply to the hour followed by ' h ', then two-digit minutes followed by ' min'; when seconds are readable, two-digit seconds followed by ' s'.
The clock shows 11 h 57 min
